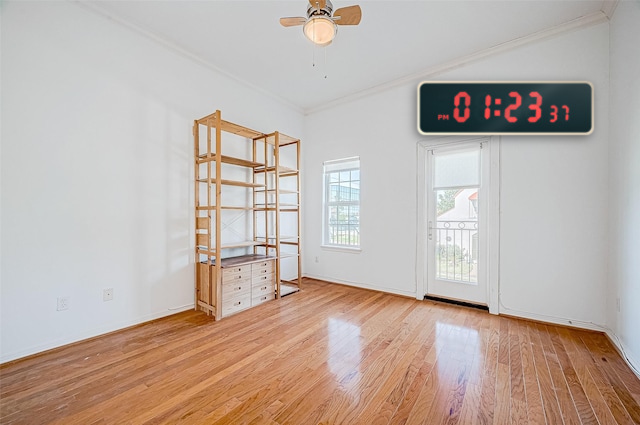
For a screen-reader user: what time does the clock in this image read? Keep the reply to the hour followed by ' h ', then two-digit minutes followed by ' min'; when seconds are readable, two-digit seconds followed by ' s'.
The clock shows 1 h 23 min 37 s
